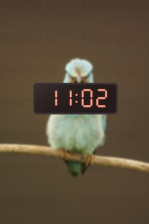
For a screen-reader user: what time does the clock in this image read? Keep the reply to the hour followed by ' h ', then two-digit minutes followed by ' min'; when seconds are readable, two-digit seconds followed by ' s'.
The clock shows 11 h 02 min
